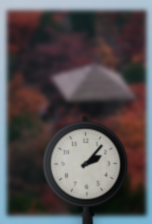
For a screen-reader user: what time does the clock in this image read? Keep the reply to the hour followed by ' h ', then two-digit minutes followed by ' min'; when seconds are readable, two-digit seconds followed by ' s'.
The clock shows 2 h 07 min
